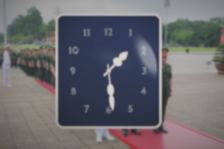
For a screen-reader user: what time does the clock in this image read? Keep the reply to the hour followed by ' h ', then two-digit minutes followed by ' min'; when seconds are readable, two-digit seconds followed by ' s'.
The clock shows 1 h 29 min
